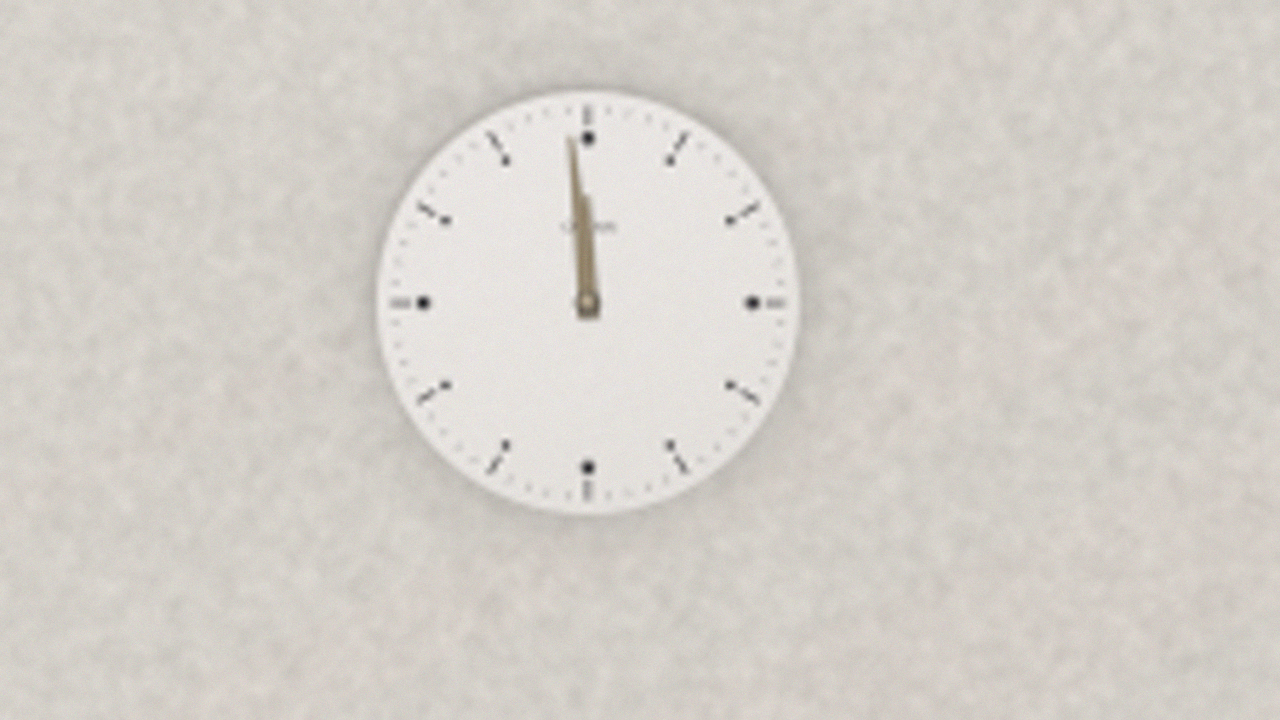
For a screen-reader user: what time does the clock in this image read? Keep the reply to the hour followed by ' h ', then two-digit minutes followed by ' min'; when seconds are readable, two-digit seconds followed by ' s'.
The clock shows 11 h 59 min
